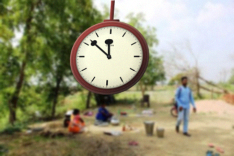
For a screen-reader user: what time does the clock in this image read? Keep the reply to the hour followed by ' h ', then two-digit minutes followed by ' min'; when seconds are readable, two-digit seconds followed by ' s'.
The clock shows 11 h 52 min
